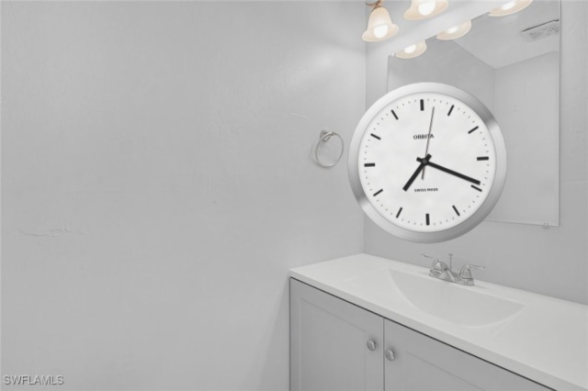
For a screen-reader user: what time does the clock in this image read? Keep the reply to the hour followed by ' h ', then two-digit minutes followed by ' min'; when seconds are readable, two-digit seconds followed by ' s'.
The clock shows 7 h 19 min 02 s
